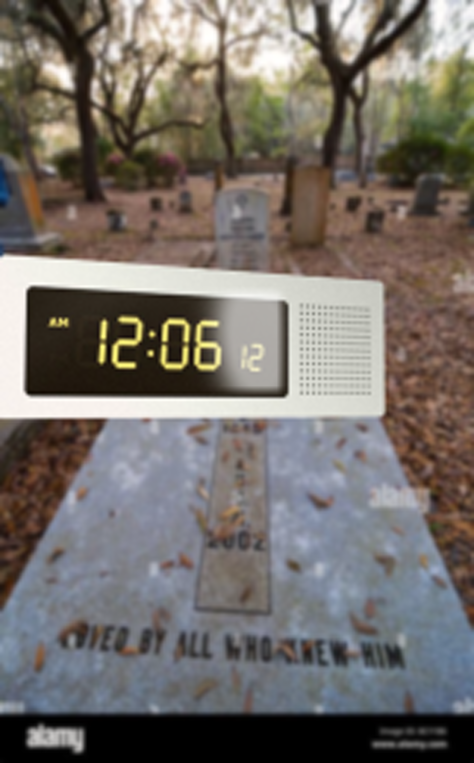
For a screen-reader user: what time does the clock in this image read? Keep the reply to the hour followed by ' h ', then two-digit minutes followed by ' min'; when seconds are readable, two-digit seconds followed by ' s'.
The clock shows 12 h 06 min 12 s
